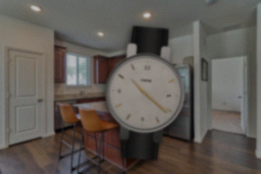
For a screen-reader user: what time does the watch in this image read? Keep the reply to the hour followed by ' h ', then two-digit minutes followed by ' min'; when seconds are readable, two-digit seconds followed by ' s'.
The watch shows 10 h 21 min
